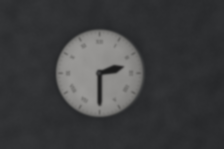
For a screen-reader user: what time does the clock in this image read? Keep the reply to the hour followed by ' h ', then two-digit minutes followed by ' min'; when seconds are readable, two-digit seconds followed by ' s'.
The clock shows 2 h 30 min
